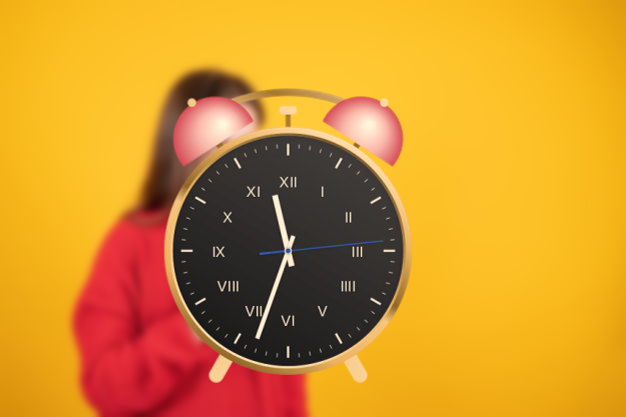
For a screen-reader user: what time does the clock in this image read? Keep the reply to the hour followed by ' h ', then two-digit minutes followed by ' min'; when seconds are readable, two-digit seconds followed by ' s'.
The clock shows 11 h 33 min 14 s
